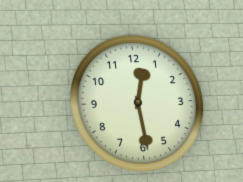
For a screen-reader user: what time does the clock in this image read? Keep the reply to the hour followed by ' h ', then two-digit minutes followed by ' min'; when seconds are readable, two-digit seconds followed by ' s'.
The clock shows 12 h 29 min
